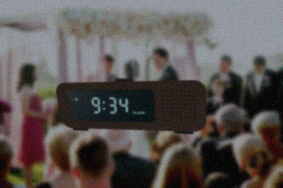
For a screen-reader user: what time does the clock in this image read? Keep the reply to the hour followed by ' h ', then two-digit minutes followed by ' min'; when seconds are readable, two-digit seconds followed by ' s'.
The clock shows 9 h 34 min
